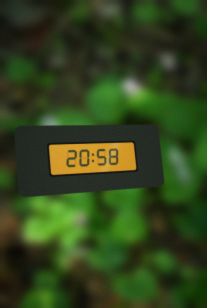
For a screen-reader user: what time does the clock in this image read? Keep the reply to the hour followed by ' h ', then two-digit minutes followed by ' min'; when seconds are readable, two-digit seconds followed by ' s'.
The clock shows 20 h 58 min
